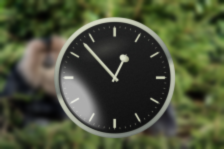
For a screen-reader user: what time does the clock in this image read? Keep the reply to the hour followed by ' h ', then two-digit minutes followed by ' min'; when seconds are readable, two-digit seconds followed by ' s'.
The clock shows 12 h 53 min
